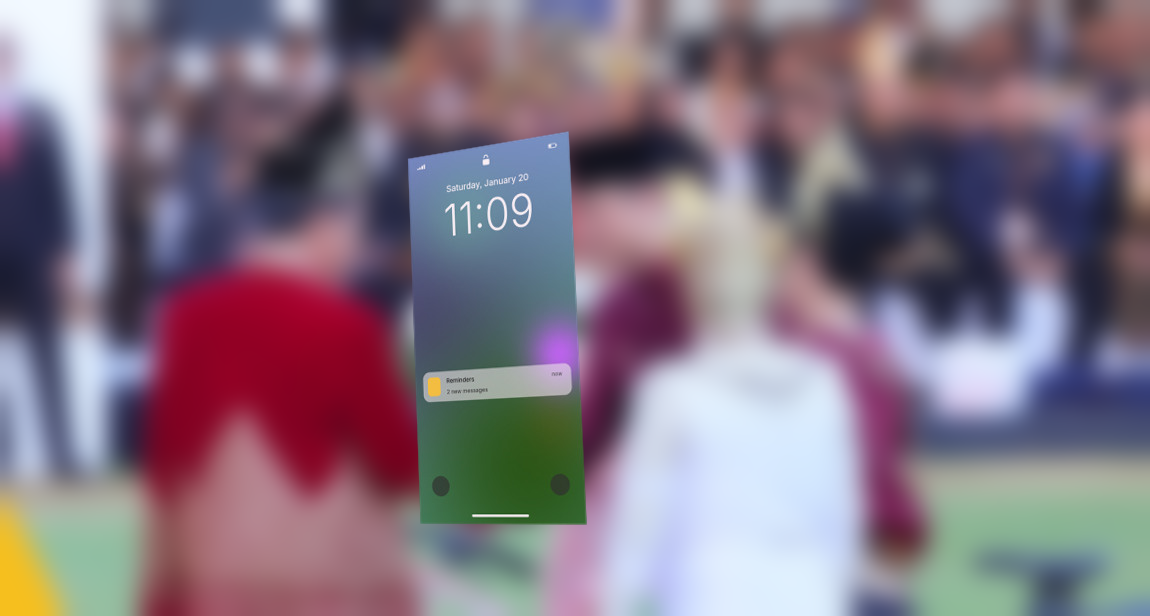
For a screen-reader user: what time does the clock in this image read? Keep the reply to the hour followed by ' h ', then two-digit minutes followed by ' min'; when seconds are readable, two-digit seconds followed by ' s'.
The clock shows 11 h 09 min
